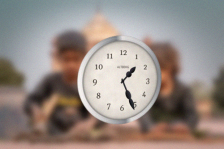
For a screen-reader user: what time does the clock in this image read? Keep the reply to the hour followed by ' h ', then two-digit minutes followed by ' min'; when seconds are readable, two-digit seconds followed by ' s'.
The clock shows 1 h 26 min
